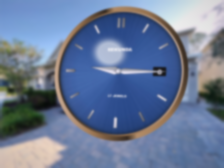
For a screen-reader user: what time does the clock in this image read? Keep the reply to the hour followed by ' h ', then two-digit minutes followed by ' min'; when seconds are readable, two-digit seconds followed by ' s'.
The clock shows 9 h 15 min
